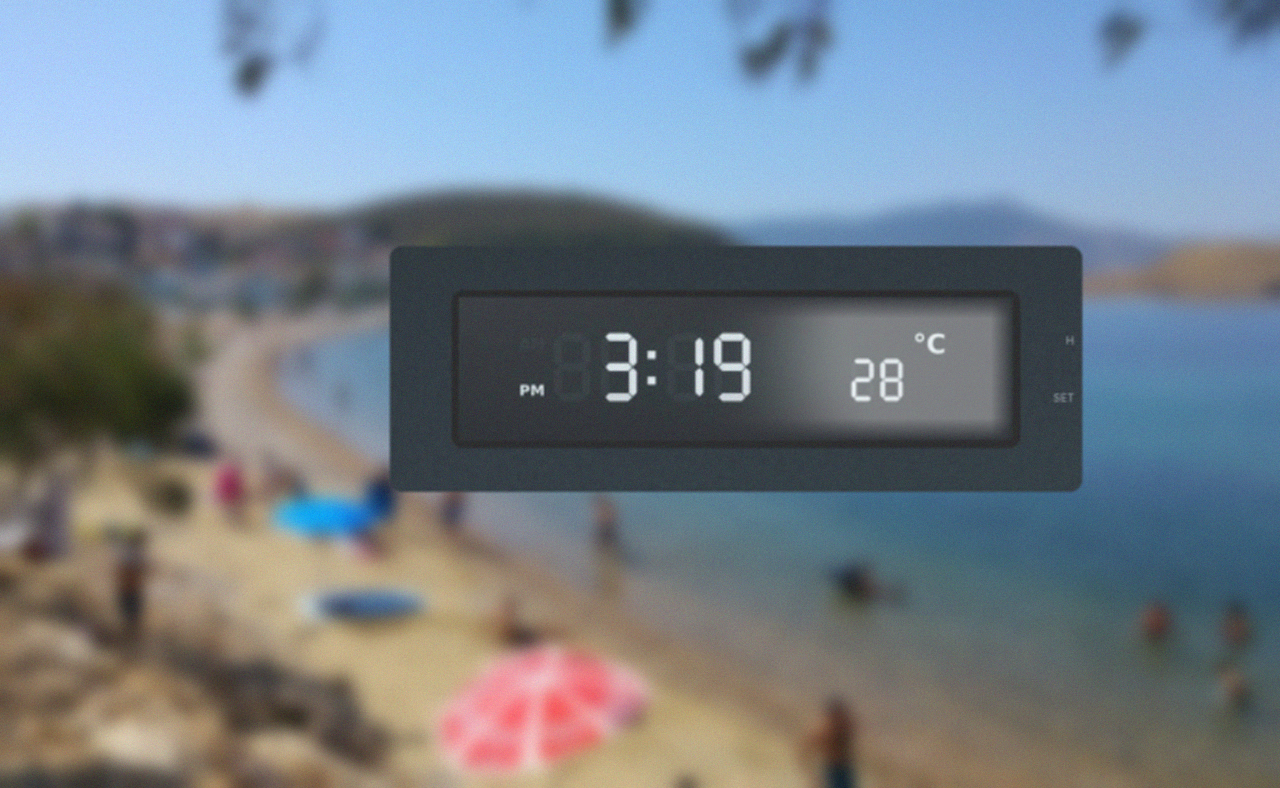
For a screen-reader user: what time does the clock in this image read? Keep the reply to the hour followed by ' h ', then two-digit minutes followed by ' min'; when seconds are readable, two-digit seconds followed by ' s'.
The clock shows 3 h 19 min
